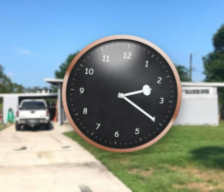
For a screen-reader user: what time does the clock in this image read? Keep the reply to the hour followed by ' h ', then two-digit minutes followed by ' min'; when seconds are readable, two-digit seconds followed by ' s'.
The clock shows 2 h 20 min
